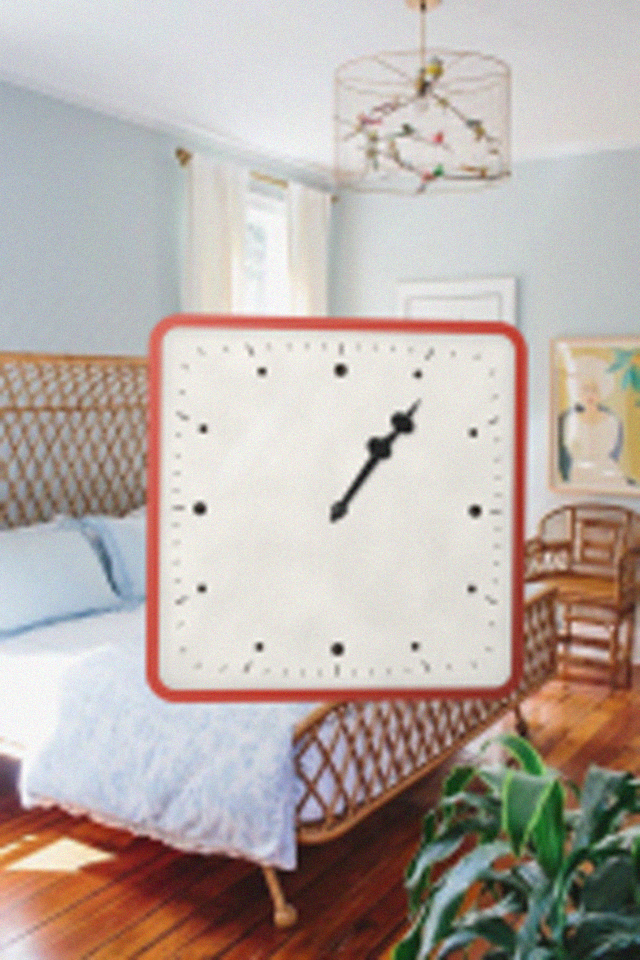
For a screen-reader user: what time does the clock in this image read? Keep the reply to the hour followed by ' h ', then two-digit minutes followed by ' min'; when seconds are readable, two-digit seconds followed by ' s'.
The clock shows 1 h 06 min
